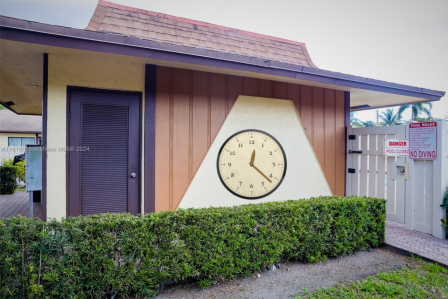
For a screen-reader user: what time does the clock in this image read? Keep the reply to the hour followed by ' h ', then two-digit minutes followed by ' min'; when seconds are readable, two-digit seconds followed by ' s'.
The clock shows 12 h 22 min
